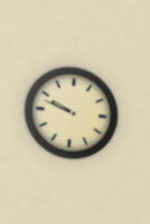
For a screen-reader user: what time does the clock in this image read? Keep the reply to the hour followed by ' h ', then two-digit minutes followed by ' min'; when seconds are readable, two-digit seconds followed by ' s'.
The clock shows 9 h 48 min
